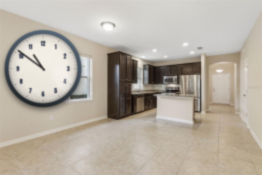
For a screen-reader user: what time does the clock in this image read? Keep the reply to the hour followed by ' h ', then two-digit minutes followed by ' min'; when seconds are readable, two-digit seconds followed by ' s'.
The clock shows 10 h 51 min
